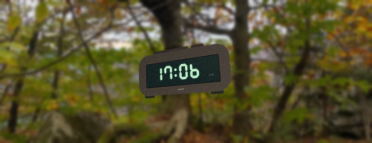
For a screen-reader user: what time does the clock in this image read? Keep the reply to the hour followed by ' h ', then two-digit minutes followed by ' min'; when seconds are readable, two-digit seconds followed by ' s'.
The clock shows 17 h 06 min
